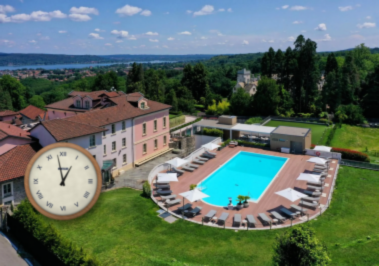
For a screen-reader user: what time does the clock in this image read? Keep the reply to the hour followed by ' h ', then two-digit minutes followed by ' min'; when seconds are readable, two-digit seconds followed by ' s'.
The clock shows 12 h 58 min
